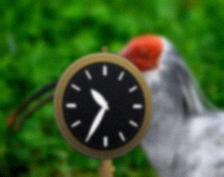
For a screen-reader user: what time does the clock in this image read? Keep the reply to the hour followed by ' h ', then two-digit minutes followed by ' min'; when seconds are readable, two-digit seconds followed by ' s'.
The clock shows 10 h 35 min
